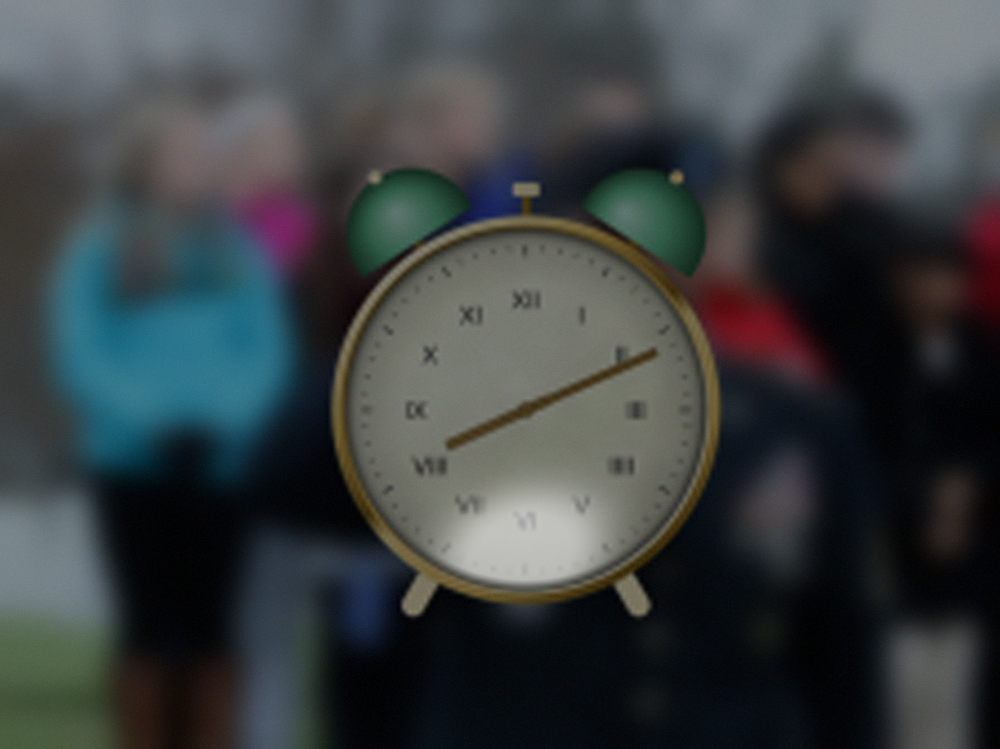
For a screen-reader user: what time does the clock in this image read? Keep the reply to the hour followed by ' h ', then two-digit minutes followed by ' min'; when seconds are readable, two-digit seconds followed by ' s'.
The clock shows 8 h 11 min
